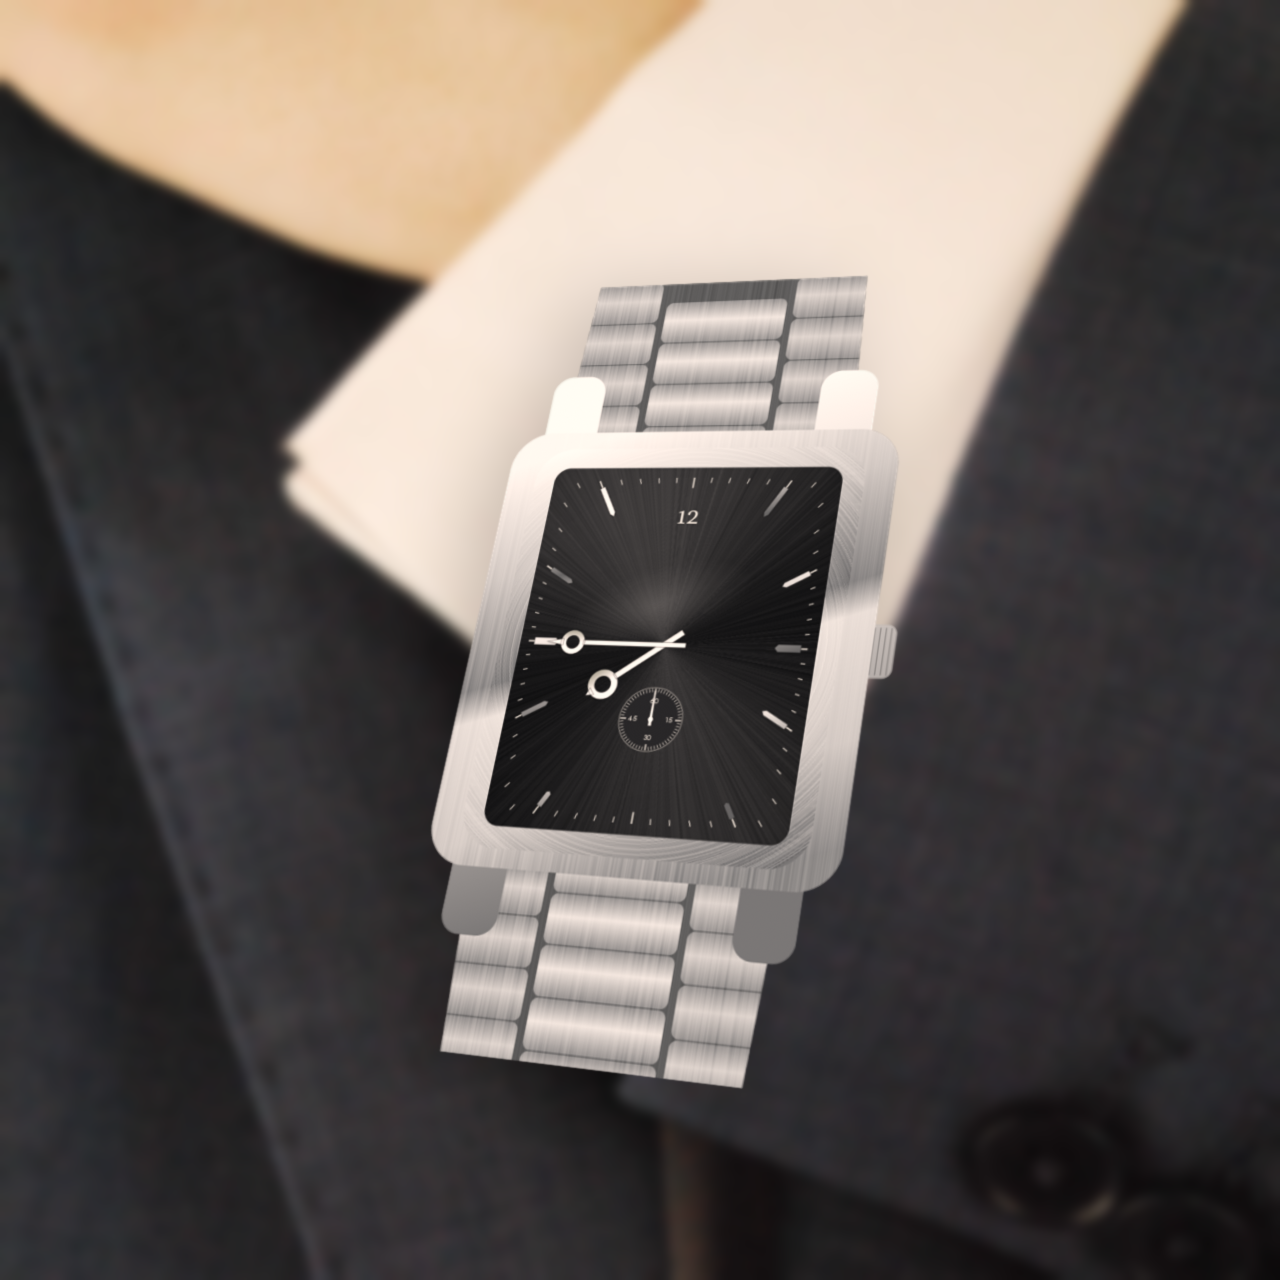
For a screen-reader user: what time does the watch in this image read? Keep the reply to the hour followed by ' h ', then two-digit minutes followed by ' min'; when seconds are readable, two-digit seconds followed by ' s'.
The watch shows 7 h 45 min
